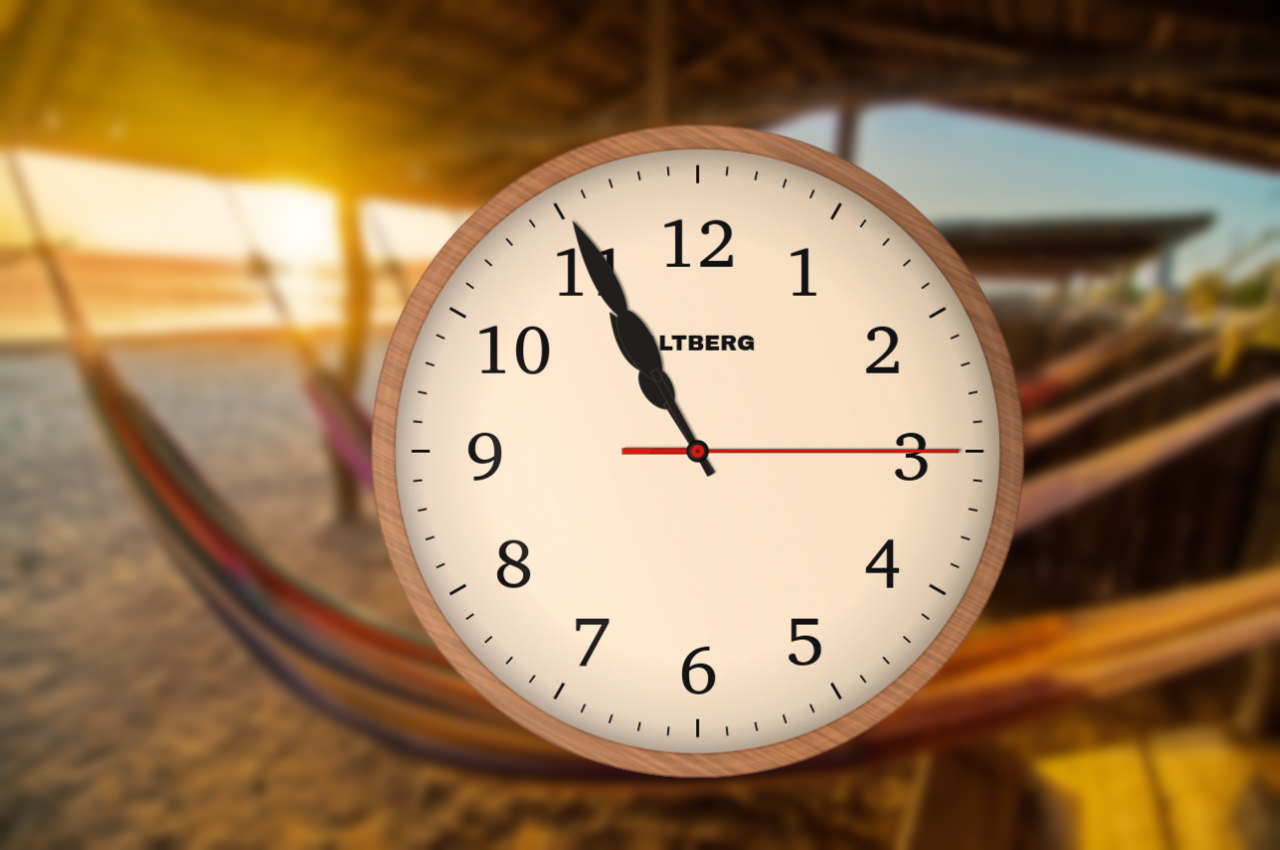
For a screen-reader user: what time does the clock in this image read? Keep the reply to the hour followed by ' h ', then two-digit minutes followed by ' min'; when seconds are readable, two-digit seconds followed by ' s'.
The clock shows 10 h 55 min 15 s
